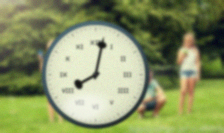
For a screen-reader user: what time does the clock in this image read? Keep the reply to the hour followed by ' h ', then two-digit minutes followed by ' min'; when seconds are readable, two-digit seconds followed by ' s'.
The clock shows 8 h 02 min
